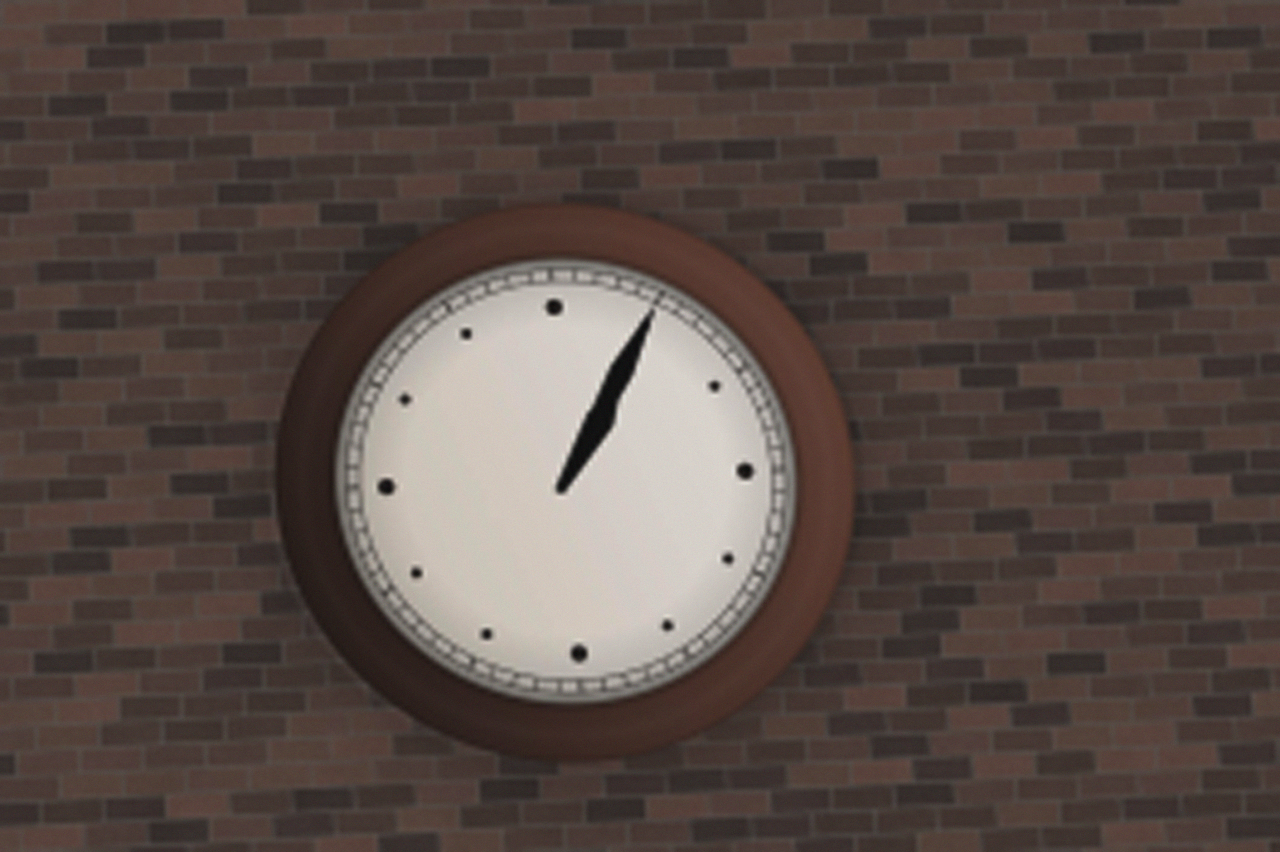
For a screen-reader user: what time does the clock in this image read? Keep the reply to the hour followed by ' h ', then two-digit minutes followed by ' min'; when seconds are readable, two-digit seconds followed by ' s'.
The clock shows 1 h 05 min
